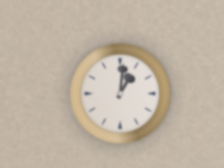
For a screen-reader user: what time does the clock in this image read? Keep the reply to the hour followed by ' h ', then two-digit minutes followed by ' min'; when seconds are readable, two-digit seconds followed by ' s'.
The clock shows 1 h 01 min
